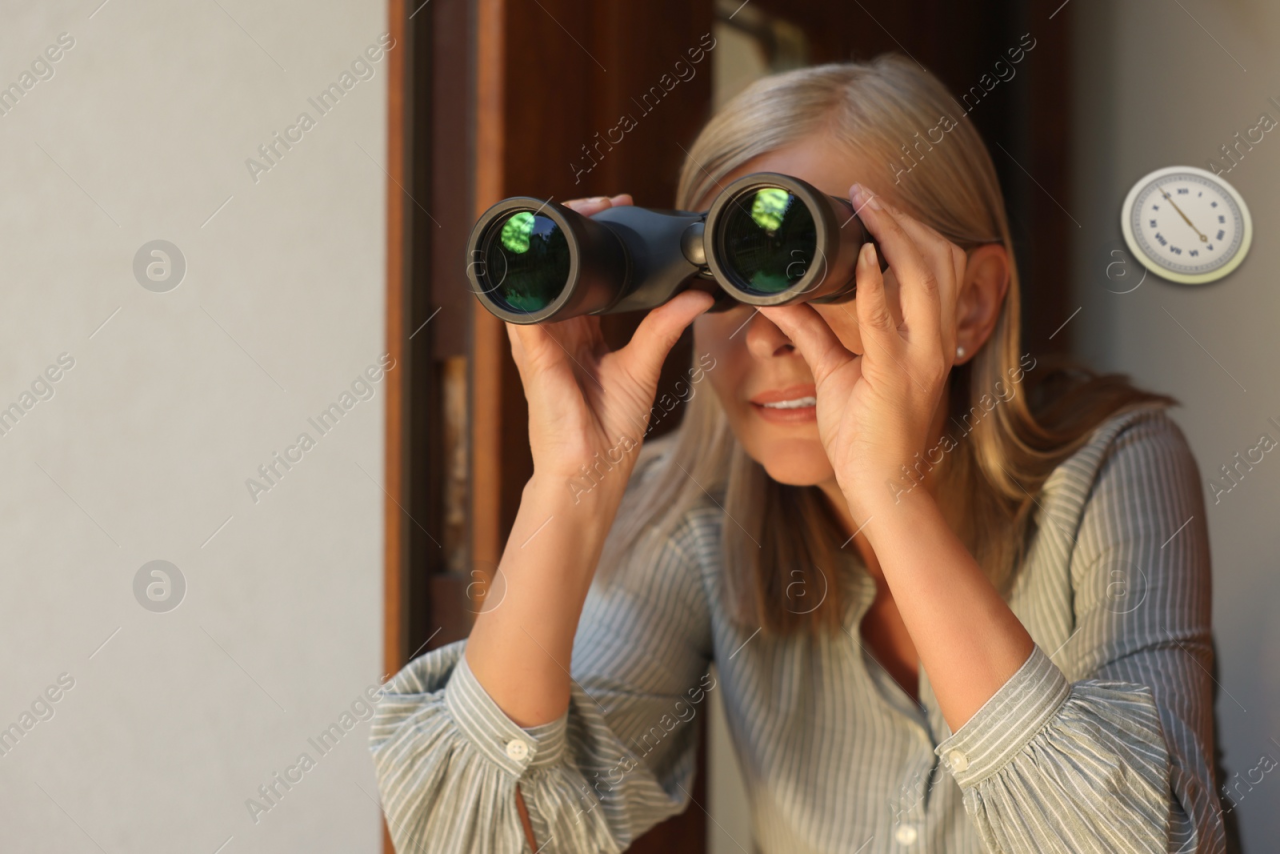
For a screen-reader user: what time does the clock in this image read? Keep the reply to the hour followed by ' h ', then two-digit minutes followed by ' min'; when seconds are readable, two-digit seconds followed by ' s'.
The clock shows 4 h 55 min
